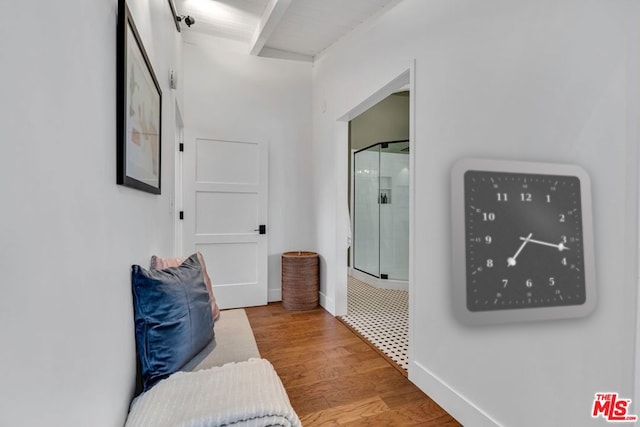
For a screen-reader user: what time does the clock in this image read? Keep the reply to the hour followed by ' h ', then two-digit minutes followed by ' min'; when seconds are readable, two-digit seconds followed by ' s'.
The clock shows 7 h 17 min
